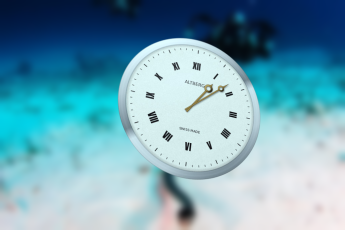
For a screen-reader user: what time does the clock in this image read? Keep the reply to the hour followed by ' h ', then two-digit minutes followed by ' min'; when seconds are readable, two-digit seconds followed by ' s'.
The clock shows 1 h 08 min
